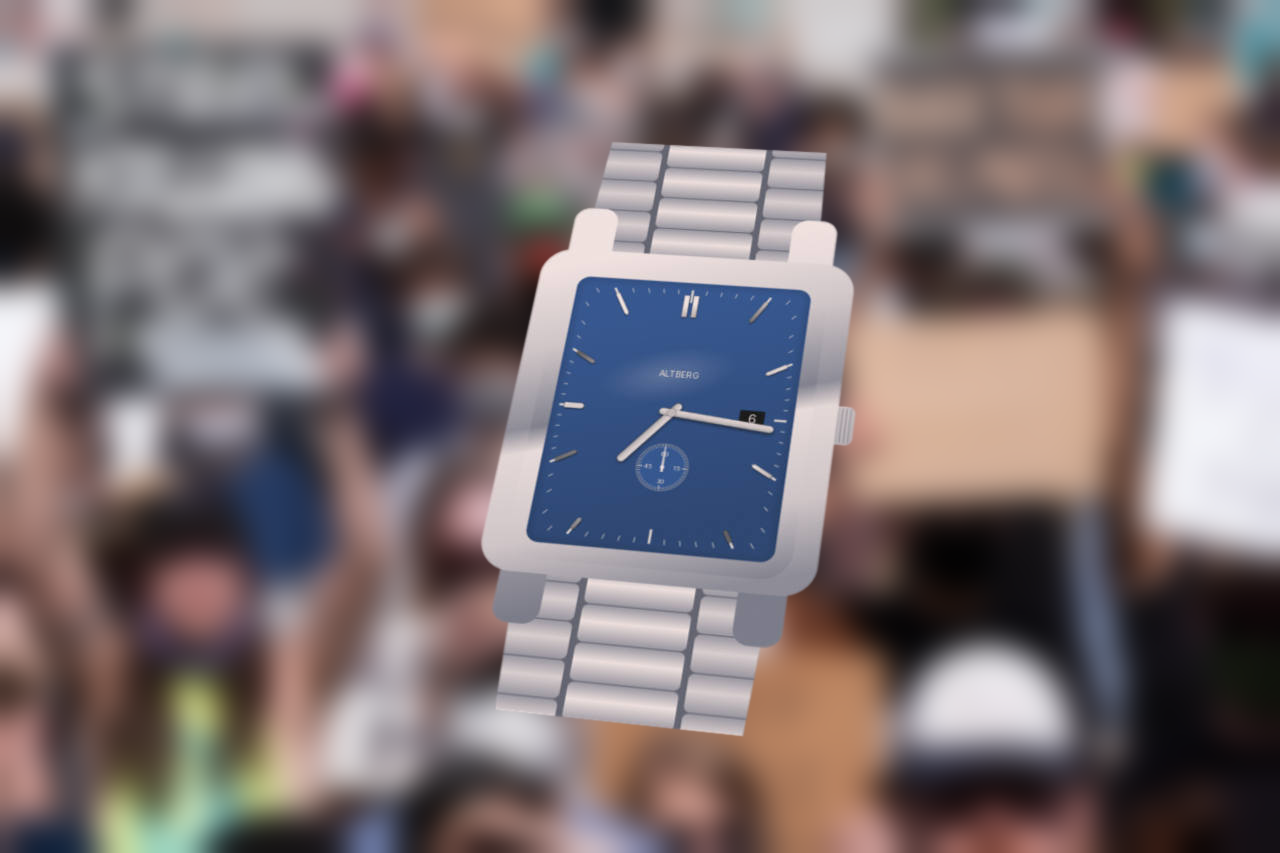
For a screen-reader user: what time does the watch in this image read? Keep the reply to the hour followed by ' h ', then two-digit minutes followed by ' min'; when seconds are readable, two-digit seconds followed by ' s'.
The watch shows 7 h 16 min
